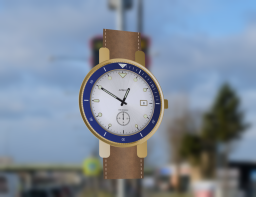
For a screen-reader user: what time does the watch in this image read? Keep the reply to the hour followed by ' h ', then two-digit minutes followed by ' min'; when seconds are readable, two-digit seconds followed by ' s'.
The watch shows 12 h 50 min
